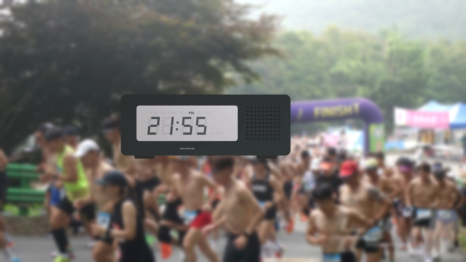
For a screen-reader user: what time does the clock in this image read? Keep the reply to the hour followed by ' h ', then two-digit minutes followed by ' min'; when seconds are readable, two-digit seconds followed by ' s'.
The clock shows 21 h 55 min
